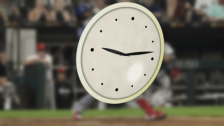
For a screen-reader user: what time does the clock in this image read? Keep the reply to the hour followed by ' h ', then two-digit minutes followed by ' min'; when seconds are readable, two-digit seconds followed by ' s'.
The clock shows 9 h 13 min
